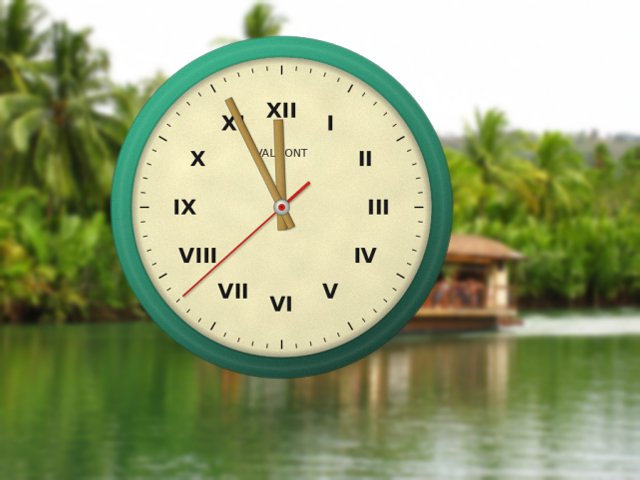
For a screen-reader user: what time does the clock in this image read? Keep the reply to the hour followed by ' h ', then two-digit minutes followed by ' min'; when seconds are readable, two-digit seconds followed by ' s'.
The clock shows 11 h 55 min 38 s
